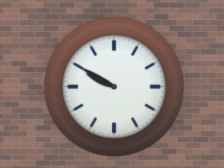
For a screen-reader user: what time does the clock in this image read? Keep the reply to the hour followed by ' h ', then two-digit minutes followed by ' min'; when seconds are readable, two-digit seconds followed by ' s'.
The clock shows 9 h 50 min
